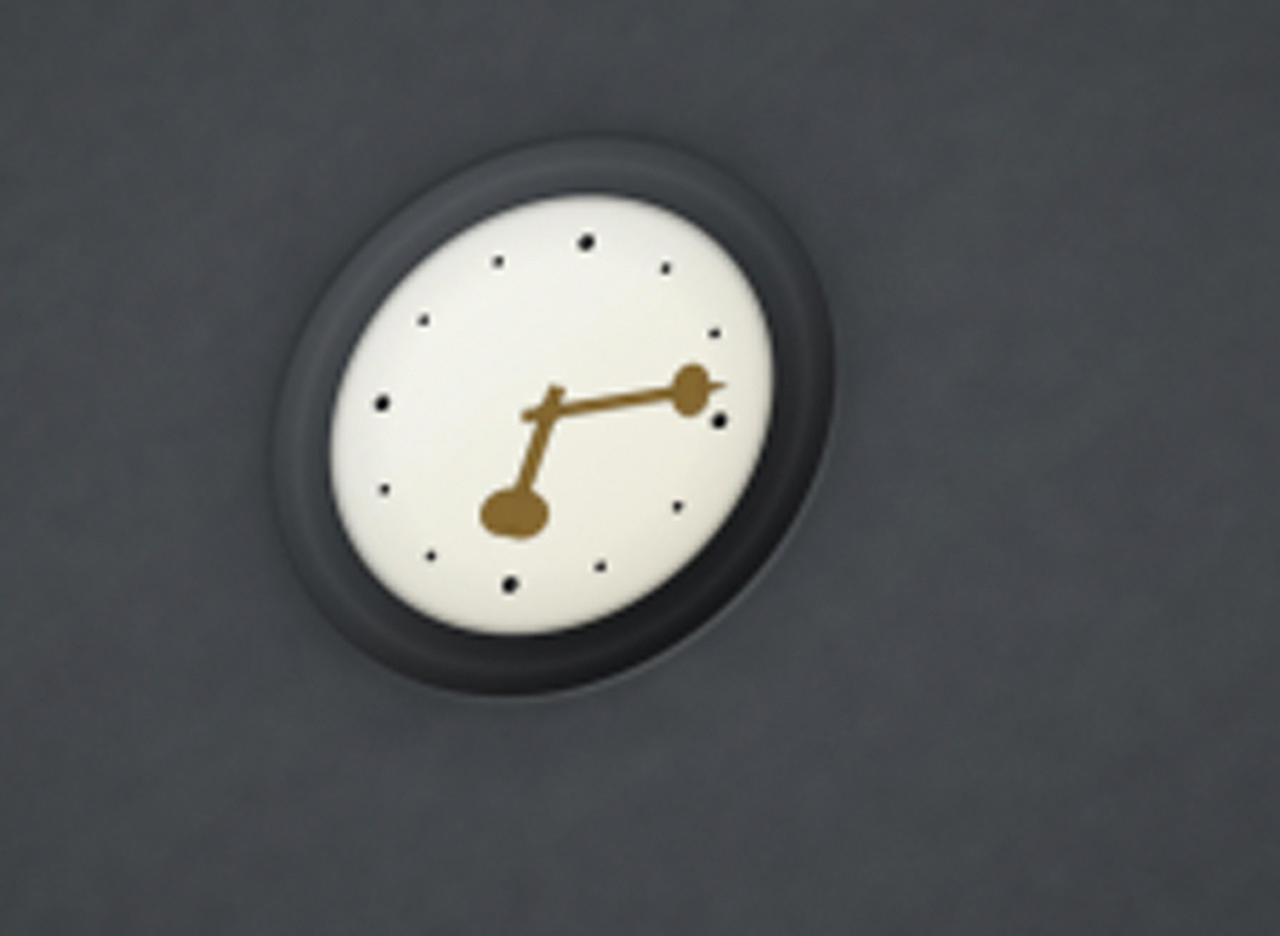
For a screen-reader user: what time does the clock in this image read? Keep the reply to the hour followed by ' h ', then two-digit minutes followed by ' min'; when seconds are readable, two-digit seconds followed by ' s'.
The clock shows 6 h 13 min
